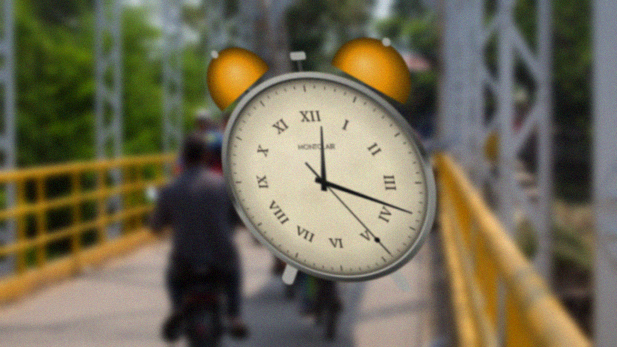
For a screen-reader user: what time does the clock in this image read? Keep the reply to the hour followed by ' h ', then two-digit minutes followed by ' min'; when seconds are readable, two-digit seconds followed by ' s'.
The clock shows 12 h 18 min 24 s
